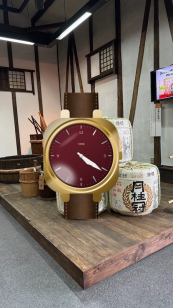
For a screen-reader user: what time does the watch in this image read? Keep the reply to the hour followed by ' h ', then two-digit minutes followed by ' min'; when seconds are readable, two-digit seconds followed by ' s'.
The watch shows 4 h 21 min
